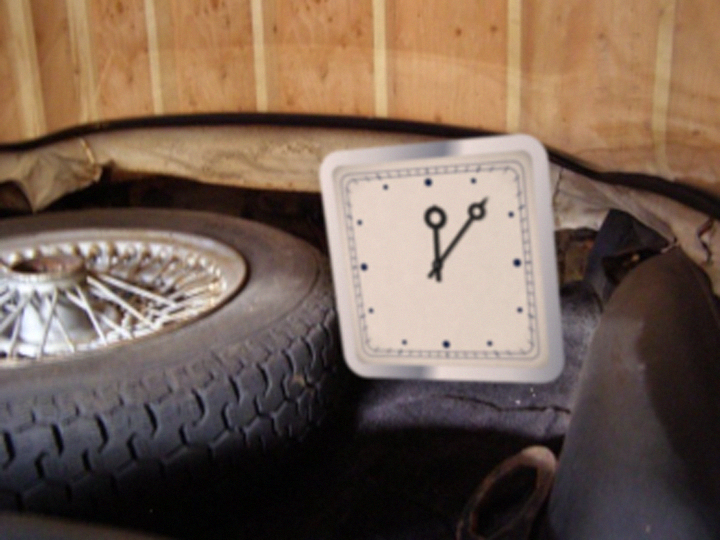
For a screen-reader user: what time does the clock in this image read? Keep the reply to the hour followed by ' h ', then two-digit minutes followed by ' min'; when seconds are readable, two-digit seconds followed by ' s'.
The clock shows 12 h 07 min
